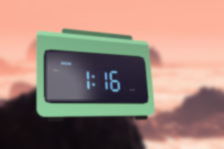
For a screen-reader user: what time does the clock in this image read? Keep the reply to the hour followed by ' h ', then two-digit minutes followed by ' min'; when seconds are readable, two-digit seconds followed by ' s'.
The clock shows 1 h 16 min
